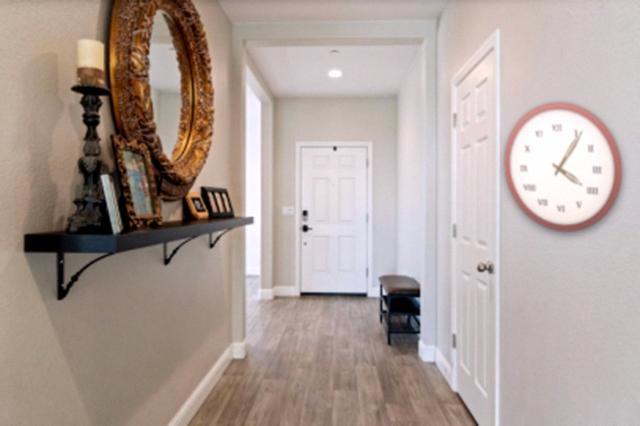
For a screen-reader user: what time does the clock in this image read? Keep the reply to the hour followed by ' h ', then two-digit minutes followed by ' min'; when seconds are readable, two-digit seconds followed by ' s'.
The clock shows 4 h 06 min
